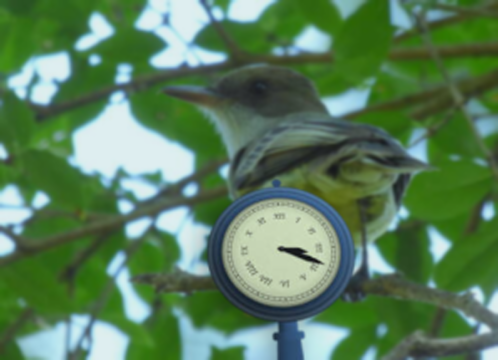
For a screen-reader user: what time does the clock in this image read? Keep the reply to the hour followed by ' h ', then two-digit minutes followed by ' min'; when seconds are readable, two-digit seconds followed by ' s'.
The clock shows 3 h 19 min
